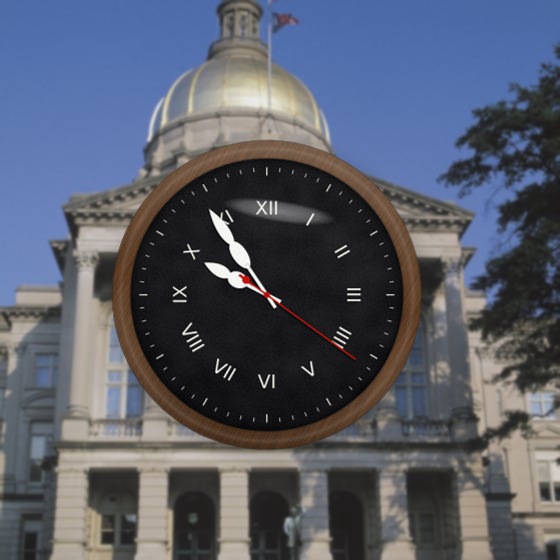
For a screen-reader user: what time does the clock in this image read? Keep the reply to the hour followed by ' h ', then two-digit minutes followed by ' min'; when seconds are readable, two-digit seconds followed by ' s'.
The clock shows 9 h 54 min 21 s
